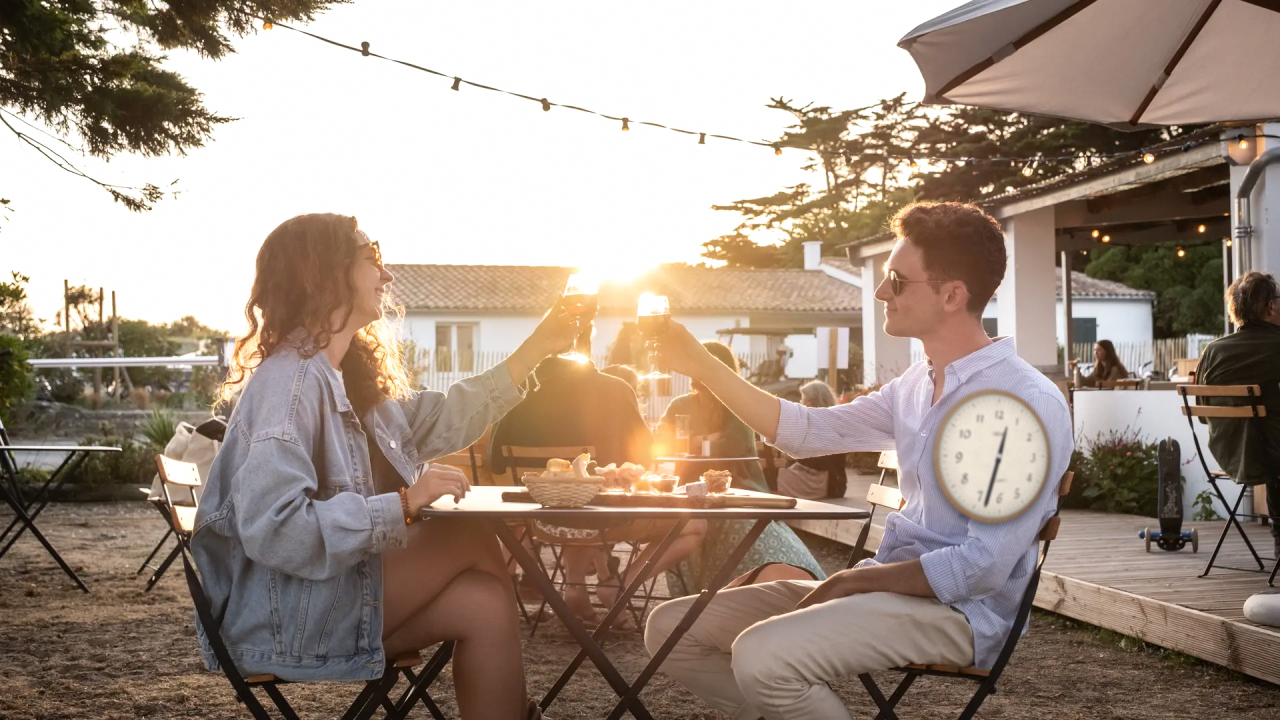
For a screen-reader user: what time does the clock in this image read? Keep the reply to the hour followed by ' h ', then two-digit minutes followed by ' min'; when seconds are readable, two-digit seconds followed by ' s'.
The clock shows 12 h 33 min
